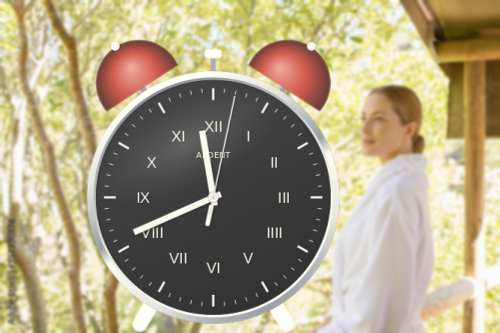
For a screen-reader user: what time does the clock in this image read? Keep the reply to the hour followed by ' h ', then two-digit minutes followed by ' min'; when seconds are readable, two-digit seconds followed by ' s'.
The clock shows 11 h 41 min 02 s
